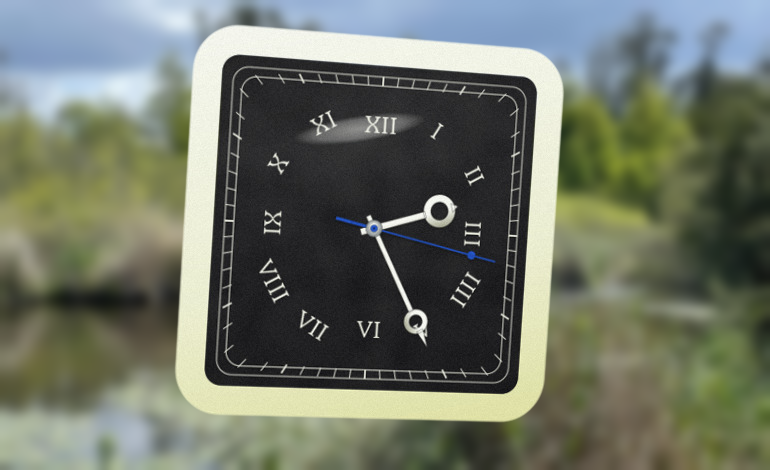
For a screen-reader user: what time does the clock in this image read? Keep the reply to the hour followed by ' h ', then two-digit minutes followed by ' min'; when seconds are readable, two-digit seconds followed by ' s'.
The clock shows 2 h 25 min 17 s
